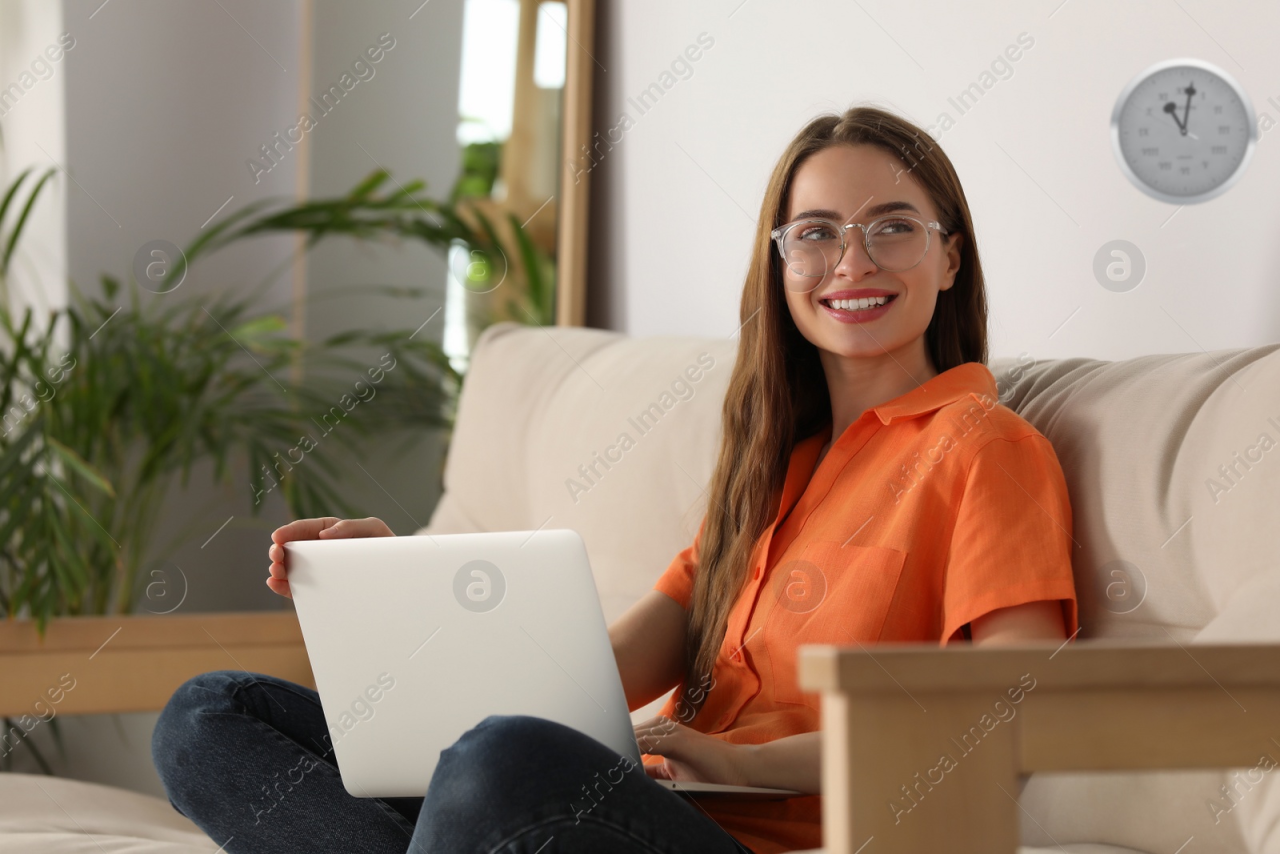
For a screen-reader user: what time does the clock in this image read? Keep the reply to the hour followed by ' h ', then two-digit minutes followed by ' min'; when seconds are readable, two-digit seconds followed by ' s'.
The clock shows 11 h 01 min 50 s
